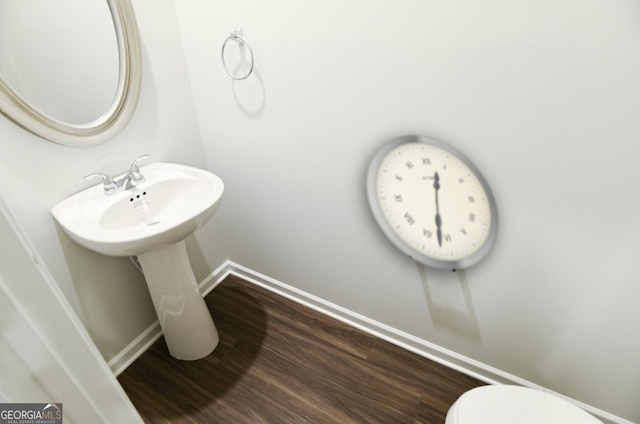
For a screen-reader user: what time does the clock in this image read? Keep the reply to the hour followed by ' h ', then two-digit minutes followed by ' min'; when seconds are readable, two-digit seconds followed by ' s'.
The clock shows 12 h 32 min
